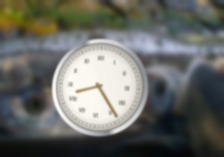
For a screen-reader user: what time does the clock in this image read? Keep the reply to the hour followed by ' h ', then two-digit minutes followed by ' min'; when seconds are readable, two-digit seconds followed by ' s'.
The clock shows 8 h 24 min
